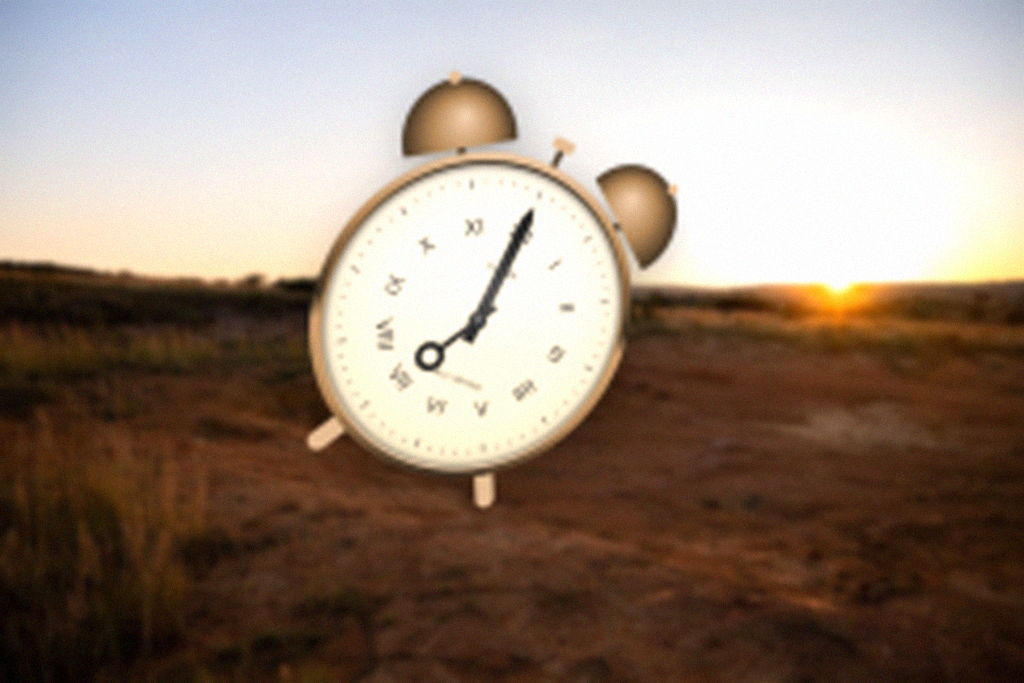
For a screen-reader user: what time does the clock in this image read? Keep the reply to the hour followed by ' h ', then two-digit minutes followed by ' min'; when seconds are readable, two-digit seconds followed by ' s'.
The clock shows 7 h 00 min
